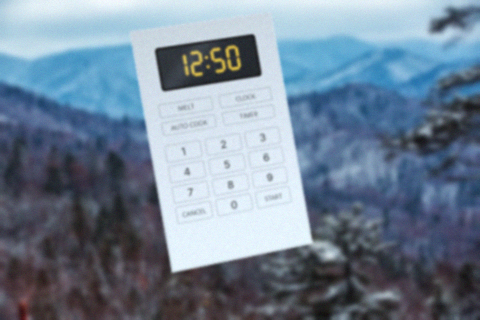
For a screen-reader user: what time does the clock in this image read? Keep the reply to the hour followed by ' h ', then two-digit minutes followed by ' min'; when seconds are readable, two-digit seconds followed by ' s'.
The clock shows 12 h 50 min
